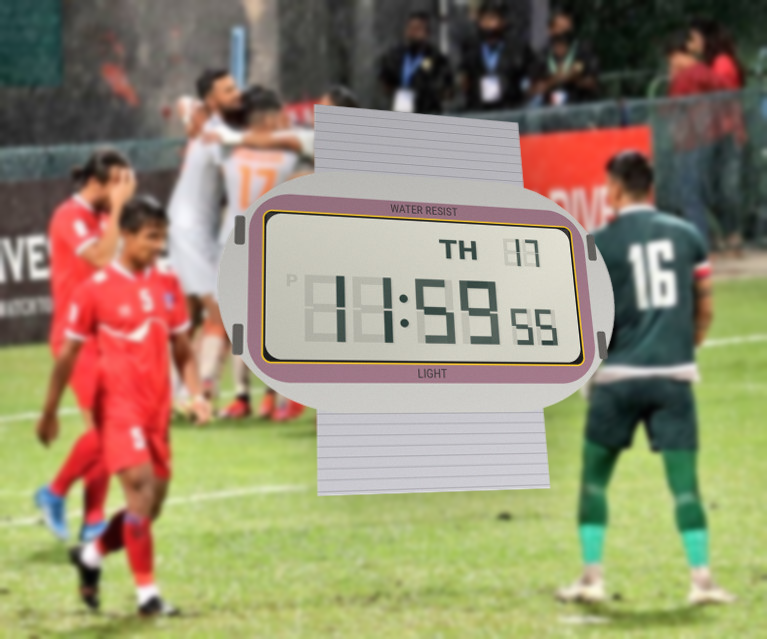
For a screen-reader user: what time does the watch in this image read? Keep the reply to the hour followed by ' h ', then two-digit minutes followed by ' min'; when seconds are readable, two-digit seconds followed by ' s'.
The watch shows 11 h 59 min 55 s
